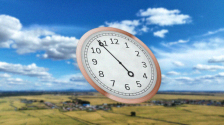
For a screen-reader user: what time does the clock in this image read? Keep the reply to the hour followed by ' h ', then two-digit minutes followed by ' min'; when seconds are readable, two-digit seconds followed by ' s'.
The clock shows 4 h 54 min
